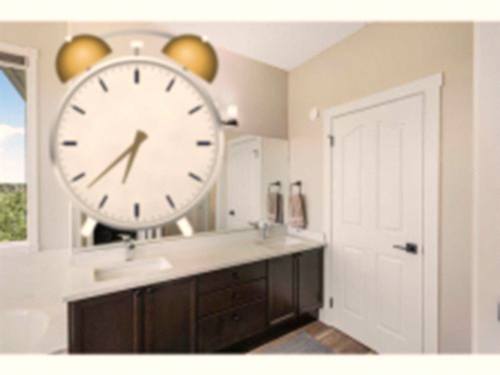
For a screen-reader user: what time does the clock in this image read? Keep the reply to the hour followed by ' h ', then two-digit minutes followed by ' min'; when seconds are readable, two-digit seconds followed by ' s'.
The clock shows 6 h 38 min
